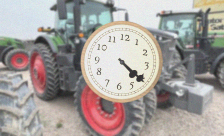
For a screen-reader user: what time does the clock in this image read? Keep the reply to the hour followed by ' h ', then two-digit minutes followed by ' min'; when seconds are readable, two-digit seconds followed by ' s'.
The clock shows 4 h 21 min
